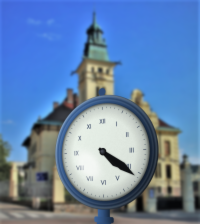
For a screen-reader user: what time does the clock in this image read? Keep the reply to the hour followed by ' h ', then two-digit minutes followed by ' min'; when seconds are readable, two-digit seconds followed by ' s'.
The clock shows 4 h 21 min
